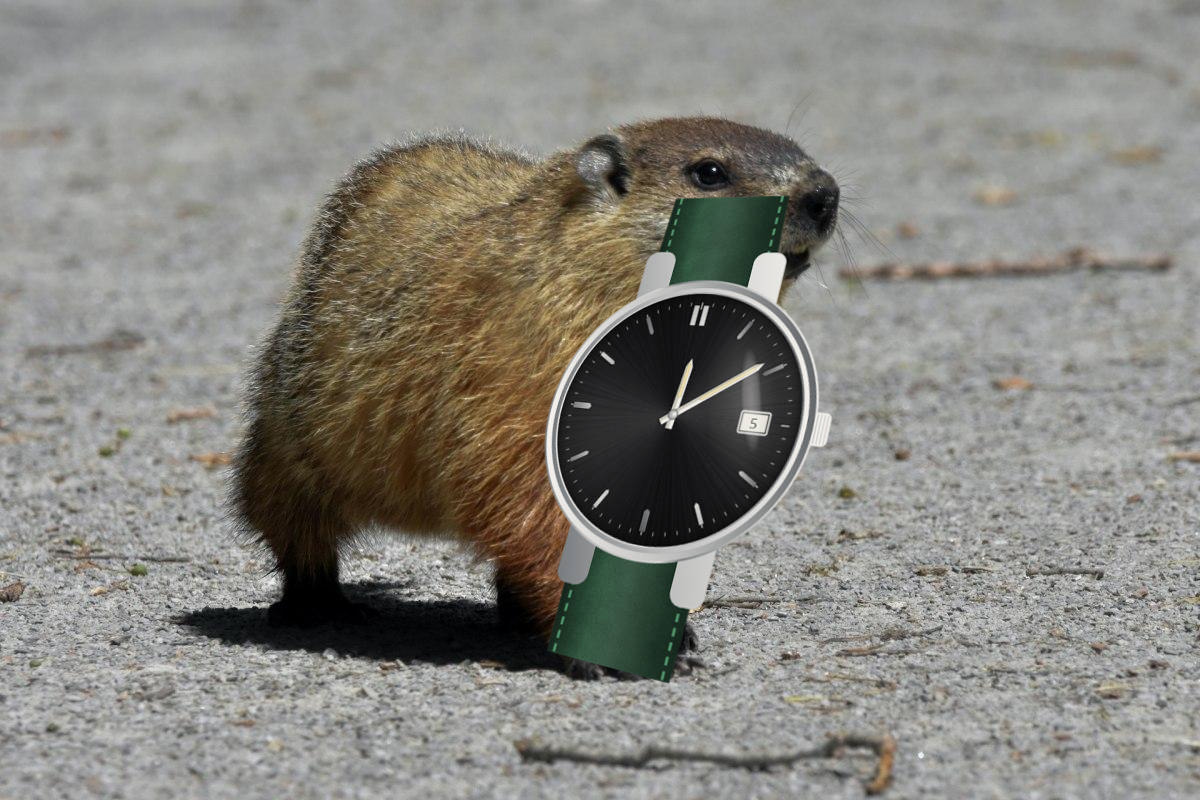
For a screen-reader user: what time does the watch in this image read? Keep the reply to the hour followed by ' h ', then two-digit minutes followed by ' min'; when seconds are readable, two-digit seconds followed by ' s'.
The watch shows 12 h 09 min
